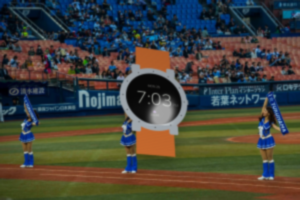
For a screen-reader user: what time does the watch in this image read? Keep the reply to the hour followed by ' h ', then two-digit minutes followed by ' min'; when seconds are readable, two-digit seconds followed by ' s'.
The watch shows 7 h 03 min
